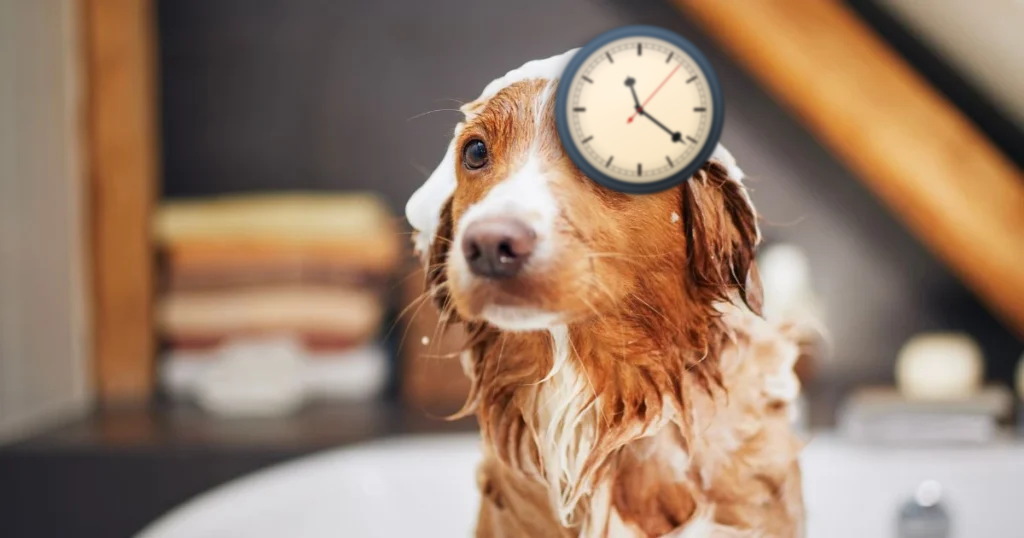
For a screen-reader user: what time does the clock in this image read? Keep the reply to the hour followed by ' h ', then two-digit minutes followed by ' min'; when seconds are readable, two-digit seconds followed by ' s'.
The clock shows 11 h 21 min 07 s
